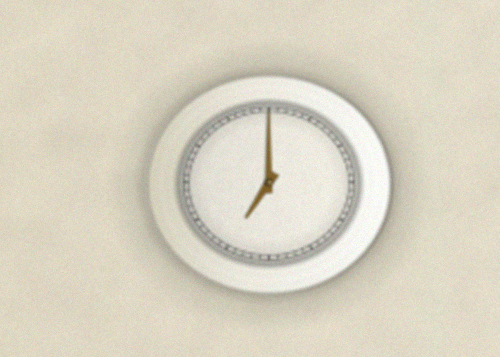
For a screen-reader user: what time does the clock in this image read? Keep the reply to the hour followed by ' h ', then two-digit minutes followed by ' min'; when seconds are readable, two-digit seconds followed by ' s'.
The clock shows 7 h 00 min
